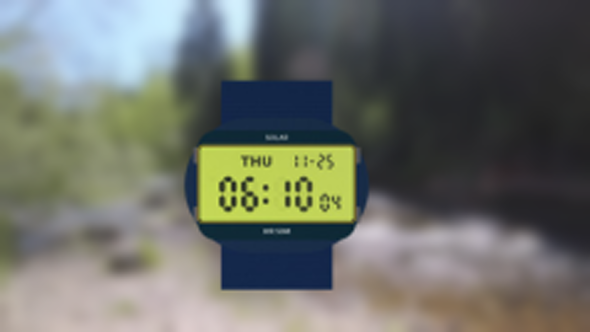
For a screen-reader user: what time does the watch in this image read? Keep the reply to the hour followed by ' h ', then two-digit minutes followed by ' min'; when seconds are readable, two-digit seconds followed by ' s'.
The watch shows 6 h 10 min 04 s
